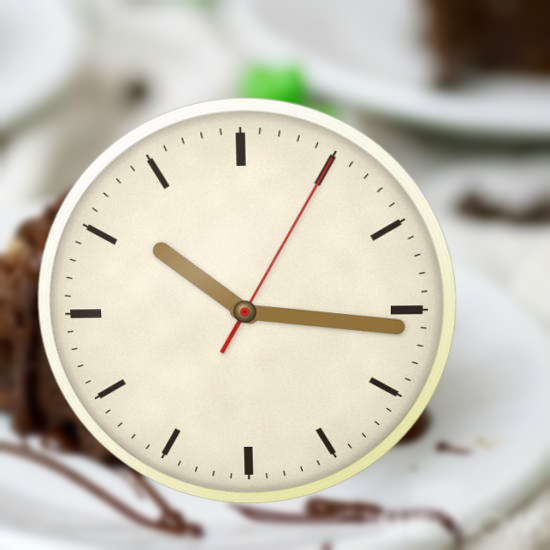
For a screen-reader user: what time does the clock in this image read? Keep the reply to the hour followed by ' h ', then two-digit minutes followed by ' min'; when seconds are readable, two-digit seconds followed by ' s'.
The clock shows 10 h 16 min 05 s
